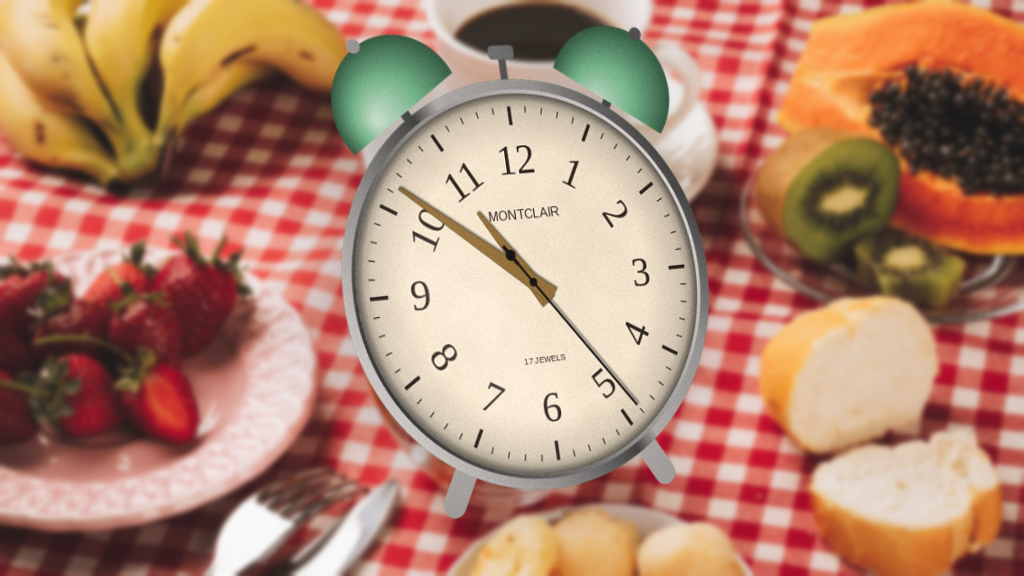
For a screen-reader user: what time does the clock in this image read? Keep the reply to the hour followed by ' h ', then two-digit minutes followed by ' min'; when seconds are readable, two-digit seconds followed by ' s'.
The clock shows 10 h 51 min 24 s
